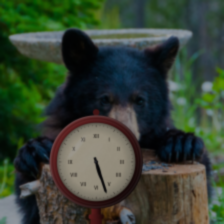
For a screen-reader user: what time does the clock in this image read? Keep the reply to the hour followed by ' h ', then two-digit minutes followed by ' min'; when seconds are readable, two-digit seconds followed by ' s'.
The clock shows 5 h 27 min
